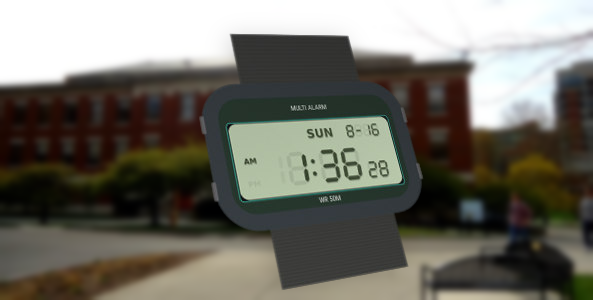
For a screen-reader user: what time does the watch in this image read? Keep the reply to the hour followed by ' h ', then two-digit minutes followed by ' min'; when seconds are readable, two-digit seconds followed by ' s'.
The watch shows 1 h 36 min 28 s
